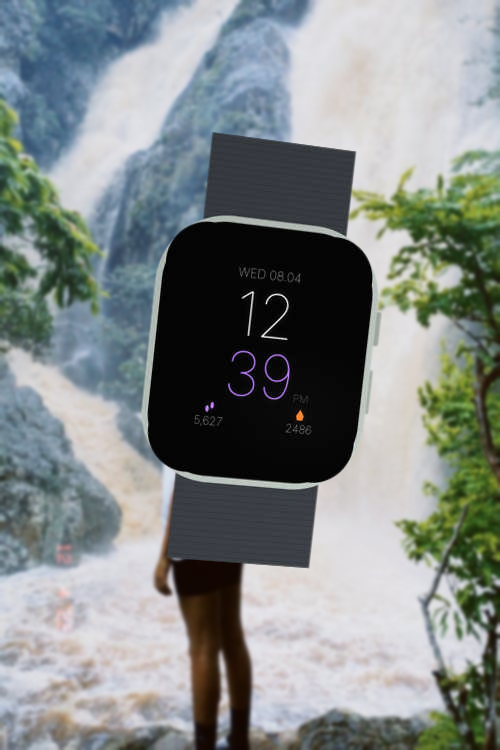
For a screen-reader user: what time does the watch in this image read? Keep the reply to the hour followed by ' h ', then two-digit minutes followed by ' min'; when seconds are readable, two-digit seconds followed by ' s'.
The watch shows 12 h 39 min
